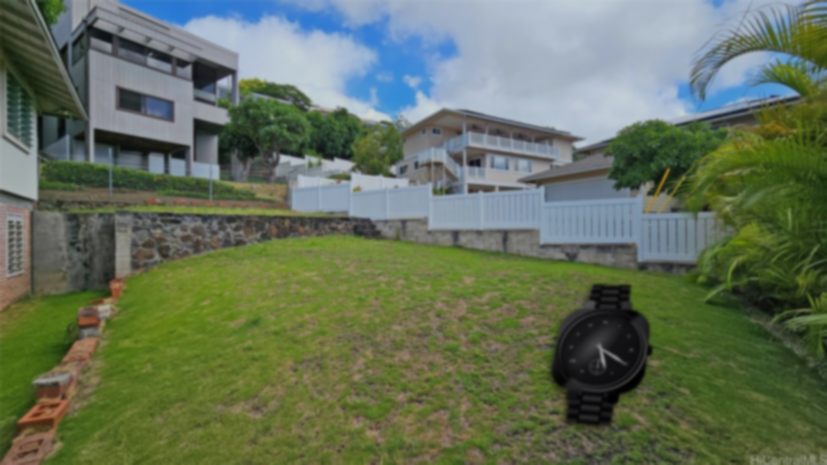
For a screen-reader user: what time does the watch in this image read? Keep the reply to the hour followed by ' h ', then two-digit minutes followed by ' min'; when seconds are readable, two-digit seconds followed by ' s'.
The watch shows 5 h 20 min
